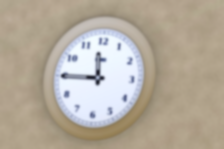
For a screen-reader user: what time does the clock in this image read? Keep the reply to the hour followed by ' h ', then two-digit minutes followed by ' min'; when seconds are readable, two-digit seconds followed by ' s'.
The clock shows 11 h 45 min
